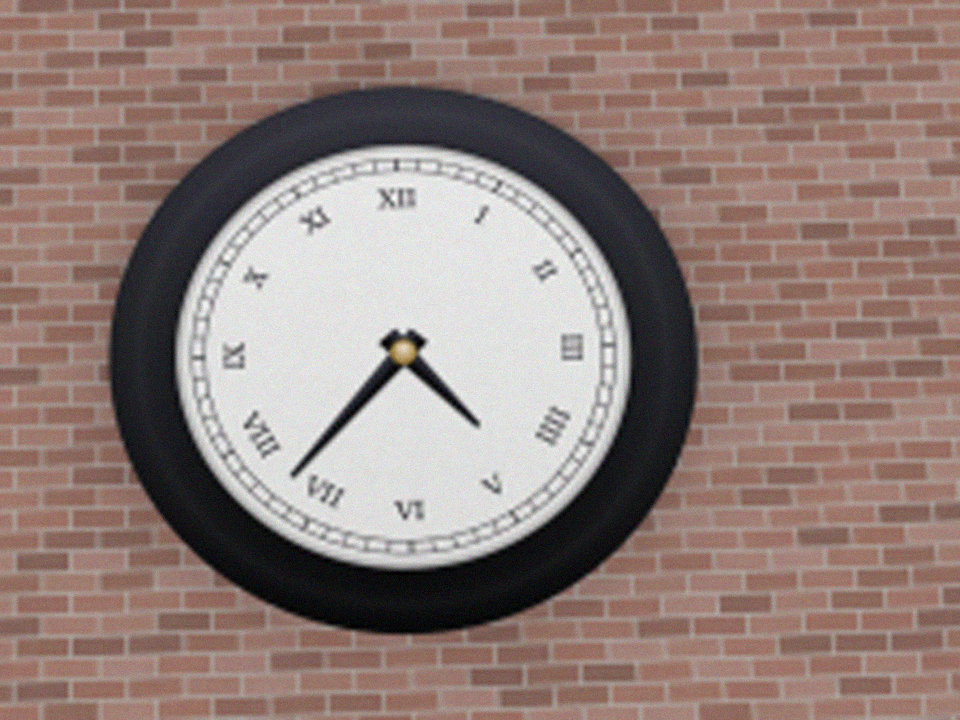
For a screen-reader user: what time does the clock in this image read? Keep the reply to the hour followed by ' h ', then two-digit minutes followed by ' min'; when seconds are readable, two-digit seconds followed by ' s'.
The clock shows 4 h 37 min
